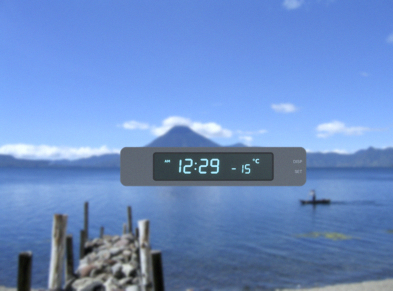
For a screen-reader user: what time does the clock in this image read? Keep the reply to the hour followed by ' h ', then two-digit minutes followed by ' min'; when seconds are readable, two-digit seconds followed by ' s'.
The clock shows 12 h 29 min
